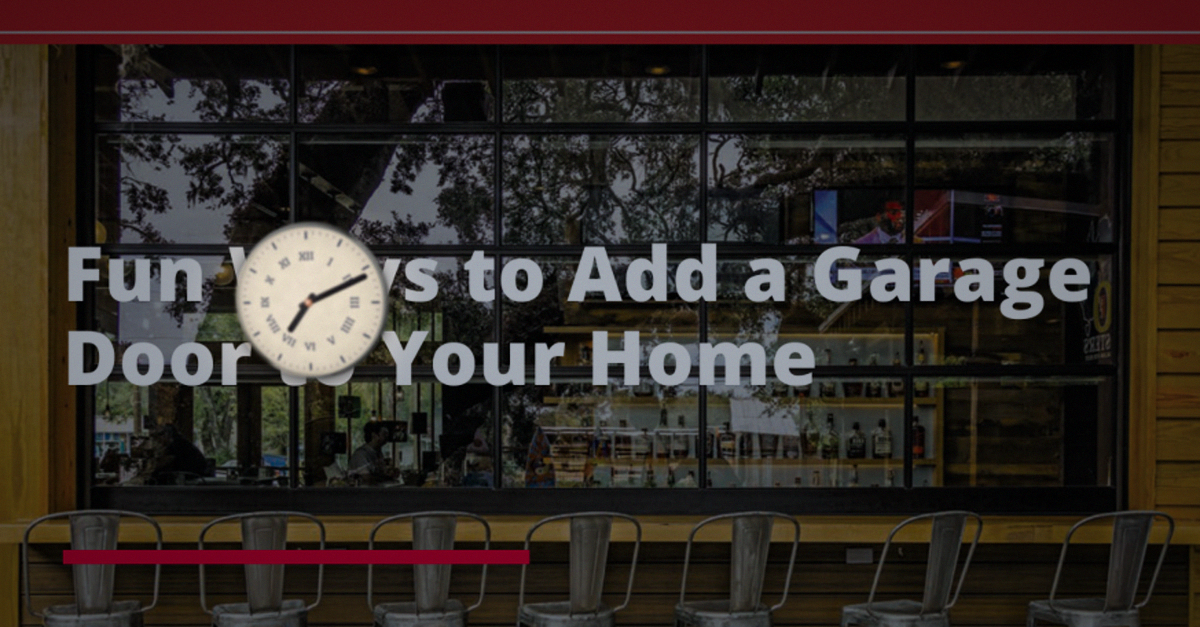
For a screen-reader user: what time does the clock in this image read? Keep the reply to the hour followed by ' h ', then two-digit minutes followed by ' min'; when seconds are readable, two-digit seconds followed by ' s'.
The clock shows 7 h 11 min
